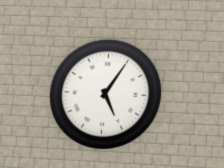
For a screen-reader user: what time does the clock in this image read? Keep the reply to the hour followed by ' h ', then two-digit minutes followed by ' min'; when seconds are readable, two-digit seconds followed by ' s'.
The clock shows 5 h 05 min
